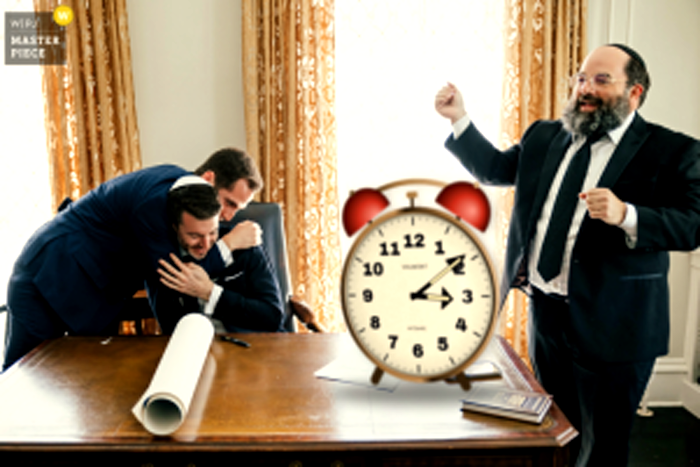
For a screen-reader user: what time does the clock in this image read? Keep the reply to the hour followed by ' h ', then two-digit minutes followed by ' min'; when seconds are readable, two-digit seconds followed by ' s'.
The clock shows 3 h 09 min
